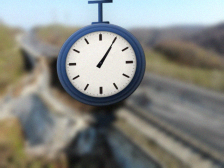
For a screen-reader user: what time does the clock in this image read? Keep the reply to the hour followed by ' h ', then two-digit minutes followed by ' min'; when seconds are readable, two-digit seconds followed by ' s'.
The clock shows 1 h 05 min
